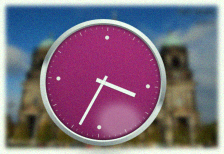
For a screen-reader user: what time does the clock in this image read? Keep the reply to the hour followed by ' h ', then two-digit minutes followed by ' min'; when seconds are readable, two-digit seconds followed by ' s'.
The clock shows 3 h 34 min
